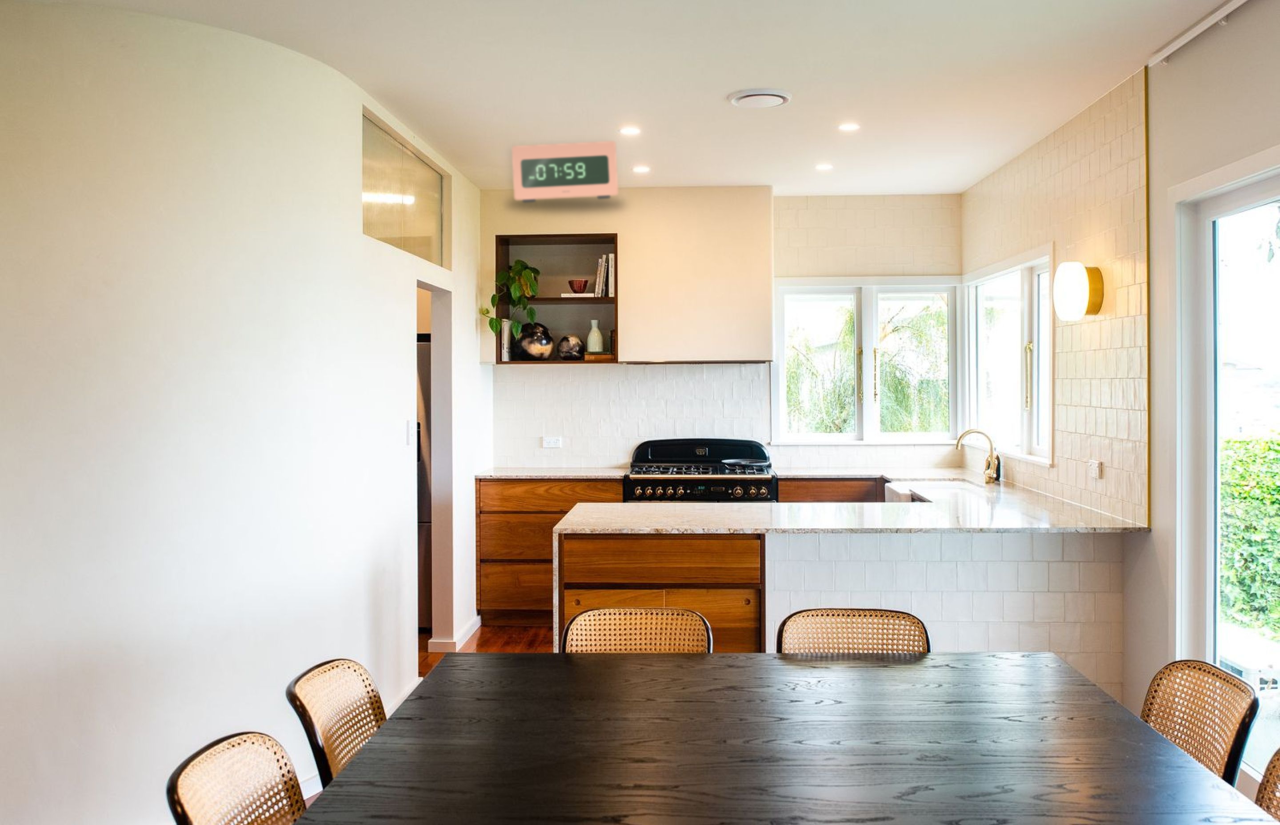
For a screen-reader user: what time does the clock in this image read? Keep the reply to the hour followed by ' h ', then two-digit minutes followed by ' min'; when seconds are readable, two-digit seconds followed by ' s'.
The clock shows 7 h 59 min
